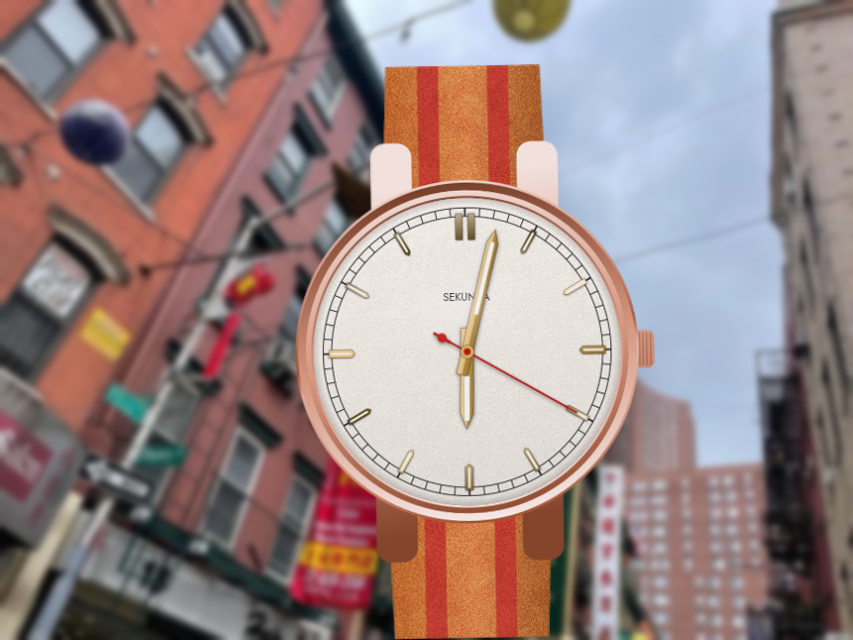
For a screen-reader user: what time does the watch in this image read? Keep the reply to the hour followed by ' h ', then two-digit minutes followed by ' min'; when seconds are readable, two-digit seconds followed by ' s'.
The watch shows 6 h 02 min 20 s
